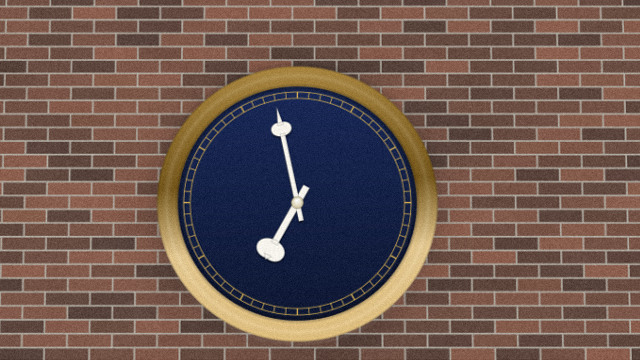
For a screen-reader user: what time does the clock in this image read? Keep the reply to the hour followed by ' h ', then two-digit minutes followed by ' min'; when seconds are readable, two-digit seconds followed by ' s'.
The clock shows 6 h 58 min
